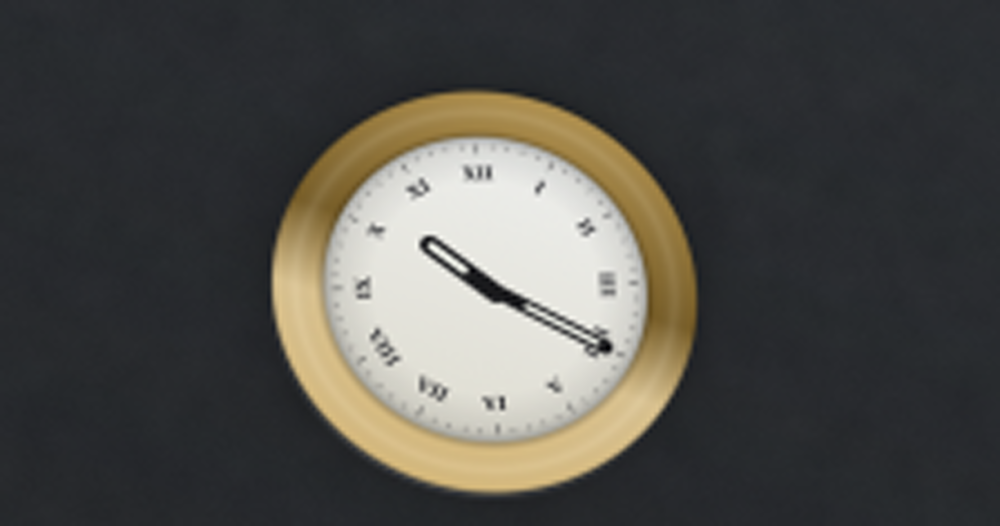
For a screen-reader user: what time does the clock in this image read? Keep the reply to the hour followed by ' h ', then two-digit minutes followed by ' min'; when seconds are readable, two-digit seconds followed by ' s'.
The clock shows 10 h 20 min
